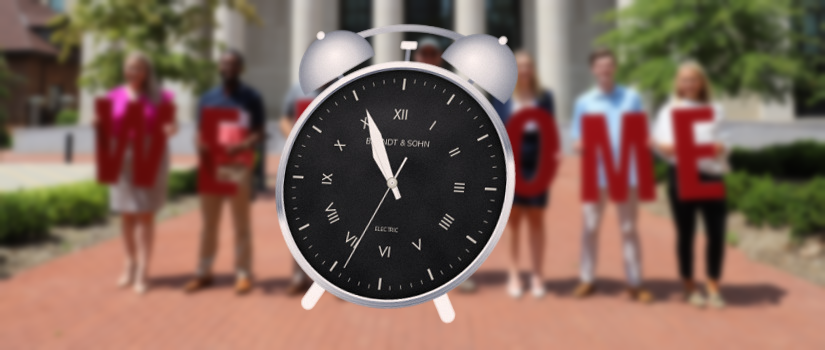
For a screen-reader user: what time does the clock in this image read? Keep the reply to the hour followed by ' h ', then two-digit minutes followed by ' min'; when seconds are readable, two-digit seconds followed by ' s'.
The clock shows 10 h 55 min 34 s
